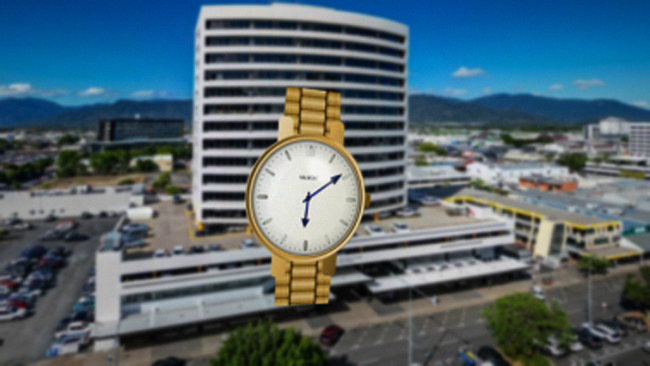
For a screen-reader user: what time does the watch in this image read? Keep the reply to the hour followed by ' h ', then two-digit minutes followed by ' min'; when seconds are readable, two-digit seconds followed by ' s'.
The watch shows 6 h 09 min
